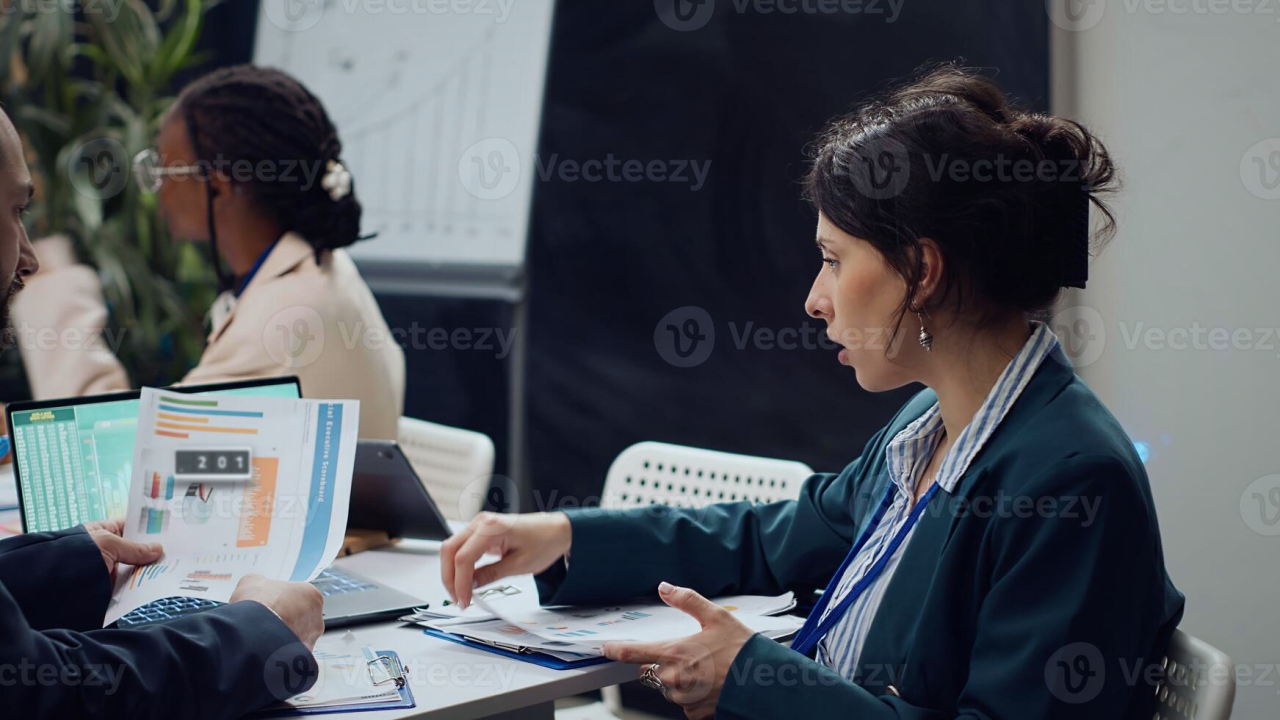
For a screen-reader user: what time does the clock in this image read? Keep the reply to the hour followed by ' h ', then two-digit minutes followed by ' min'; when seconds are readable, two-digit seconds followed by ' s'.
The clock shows 2 h 01 min
